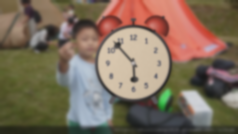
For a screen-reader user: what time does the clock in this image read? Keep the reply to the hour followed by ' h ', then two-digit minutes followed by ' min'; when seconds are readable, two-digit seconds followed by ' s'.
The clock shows 5 h 53 min
